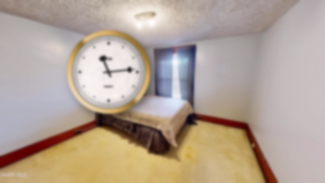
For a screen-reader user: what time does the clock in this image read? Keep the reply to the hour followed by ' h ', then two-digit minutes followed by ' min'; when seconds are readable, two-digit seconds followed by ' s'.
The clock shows 11 h 14 min
